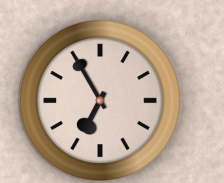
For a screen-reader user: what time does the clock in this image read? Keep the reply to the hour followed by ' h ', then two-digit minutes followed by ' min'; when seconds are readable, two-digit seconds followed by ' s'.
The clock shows 6 h 55 min
